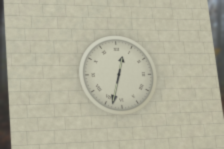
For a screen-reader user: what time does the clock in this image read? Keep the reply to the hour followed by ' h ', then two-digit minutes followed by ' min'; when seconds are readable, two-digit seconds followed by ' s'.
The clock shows 12 h 33 min
